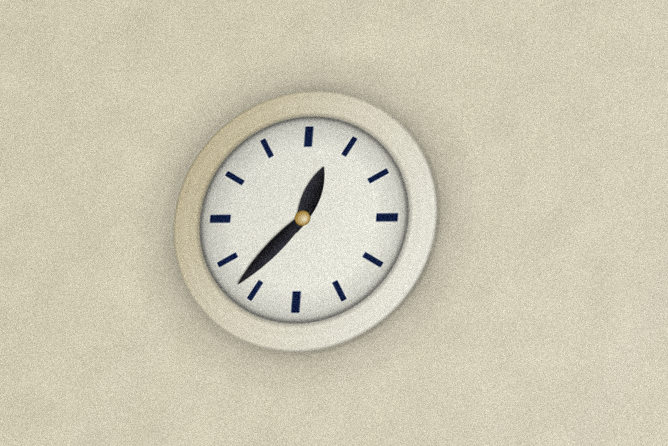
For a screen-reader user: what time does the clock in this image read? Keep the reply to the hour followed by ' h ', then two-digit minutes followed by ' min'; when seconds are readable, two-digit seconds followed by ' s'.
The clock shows 12 h 37 min
